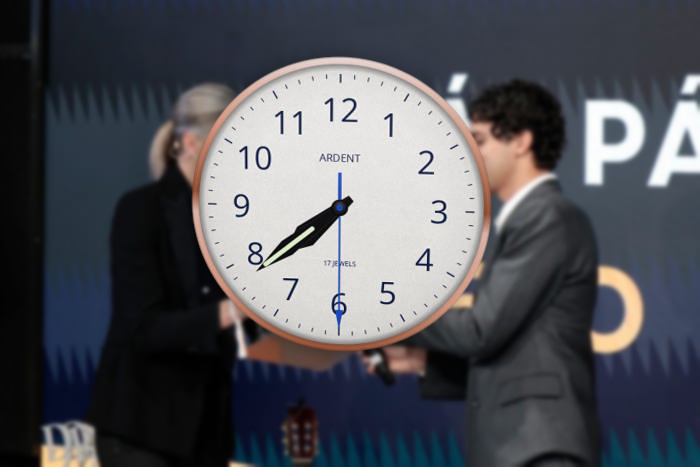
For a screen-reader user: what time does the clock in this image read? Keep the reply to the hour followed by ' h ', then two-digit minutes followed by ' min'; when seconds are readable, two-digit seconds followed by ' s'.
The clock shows 7 h 38 min 30 s
